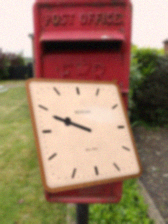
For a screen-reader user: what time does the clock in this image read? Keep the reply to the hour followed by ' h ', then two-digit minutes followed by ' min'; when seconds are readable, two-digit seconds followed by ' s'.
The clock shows 9 h 49 min
